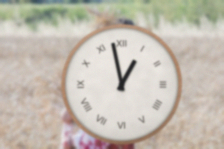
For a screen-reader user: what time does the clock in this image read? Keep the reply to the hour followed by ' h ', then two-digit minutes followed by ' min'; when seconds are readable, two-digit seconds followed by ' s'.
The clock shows 12 h 58 min
